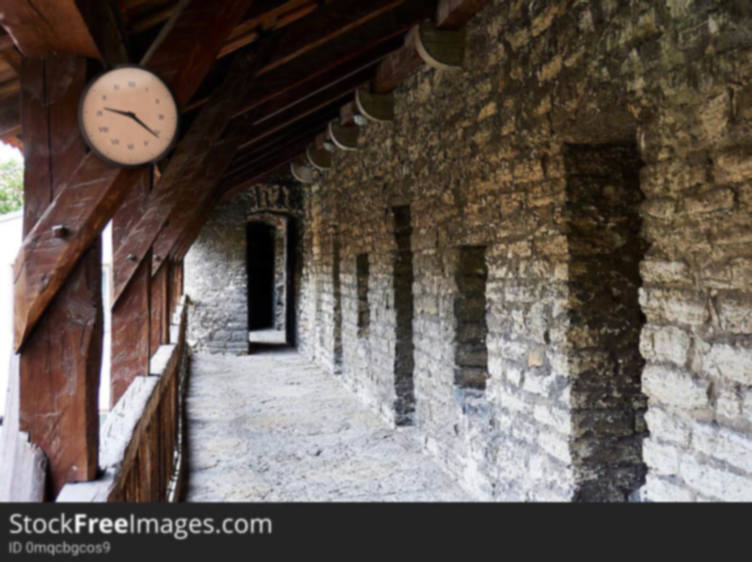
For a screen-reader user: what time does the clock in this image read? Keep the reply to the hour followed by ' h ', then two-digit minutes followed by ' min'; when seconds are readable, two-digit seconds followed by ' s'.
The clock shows 9 h 21 min
